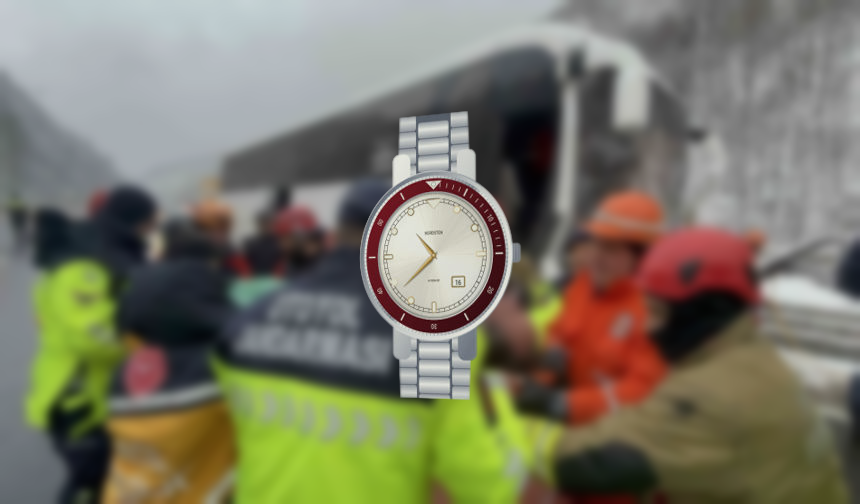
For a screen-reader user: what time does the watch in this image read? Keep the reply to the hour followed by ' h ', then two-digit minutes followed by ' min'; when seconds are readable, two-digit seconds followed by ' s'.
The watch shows 10 h 38 min
